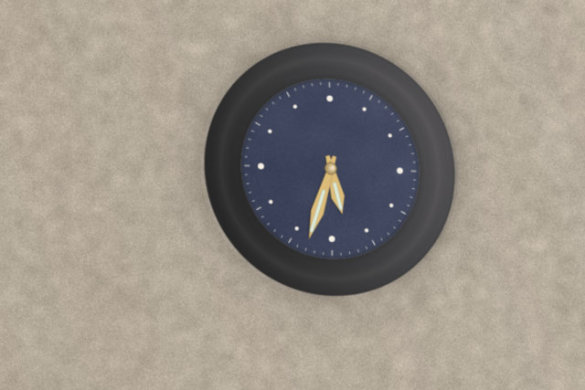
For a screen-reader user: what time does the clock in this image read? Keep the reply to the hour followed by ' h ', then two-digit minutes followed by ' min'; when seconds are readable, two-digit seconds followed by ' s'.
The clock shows 5 h 33 min
